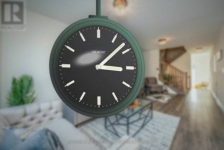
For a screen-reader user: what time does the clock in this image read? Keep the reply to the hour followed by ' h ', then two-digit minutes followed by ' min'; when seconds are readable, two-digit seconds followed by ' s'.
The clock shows 3 h 08 min
